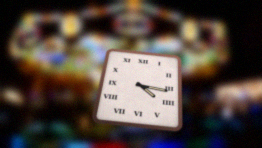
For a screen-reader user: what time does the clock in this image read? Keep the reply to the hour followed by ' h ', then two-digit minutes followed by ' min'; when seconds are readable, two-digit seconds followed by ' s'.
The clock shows 4 h 16 min
